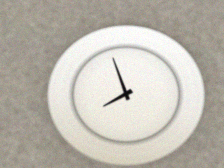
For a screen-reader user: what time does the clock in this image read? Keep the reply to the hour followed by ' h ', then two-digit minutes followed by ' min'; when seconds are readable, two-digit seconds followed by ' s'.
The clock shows 7 h 57 min
